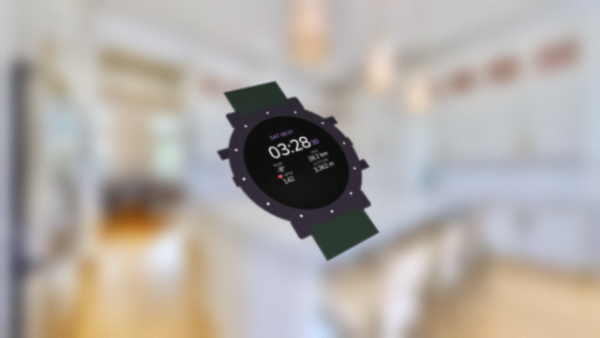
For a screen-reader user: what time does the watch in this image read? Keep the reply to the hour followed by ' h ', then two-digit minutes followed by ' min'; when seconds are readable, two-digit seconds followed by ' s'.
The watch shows 3 h 28 min
